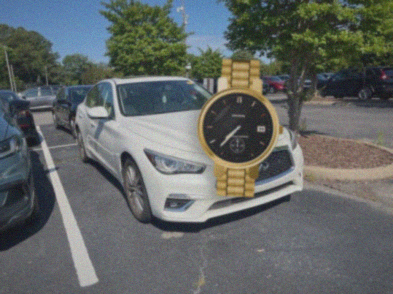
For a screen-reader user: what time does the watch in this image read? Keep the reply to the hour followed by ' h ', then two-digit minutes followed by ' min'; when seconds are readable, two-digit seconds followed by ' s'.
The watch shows 7 h 37 min
